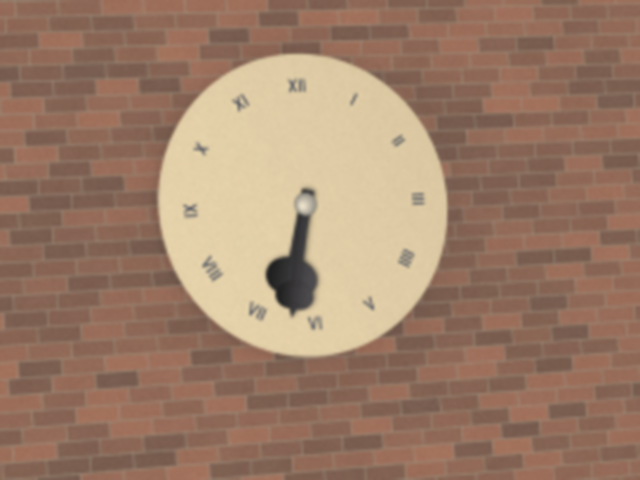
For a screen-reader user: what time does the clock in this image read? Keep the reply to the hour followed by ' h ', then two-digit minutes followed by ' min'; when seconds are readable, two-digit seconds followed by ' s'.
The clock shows 6 h 32 min
